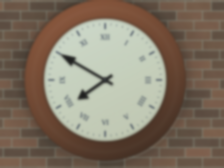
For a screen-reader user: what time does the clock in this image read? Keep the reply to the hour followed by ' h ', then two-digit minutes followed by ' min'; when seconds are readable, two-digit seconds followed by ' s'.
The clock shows 7 h 50 min
